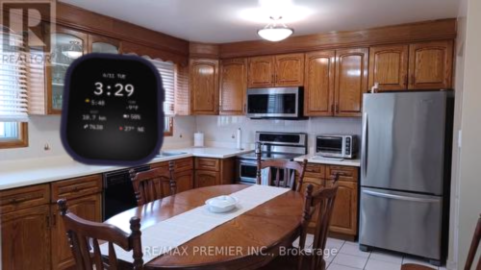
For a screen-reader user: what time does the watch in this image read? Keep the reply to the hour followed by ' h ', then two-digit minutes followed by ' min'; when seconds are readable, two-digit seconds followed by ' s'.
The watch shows 3 h 29 min
